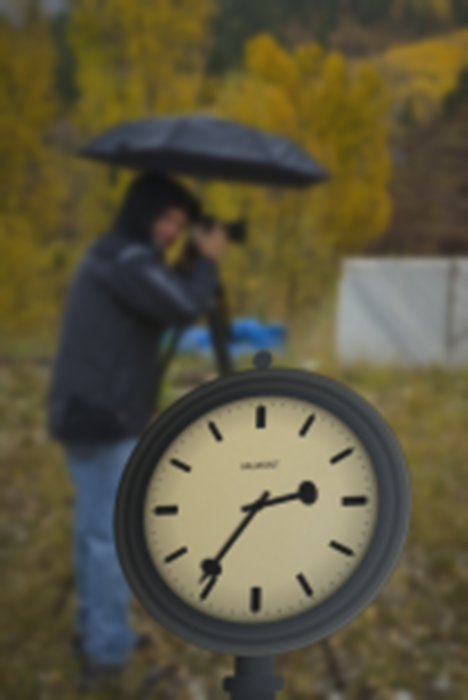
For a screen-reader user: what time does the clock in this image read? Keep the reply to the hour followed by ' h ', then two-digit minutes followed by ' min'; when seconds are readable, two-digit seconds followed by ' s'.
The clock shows 2 h 36 min
